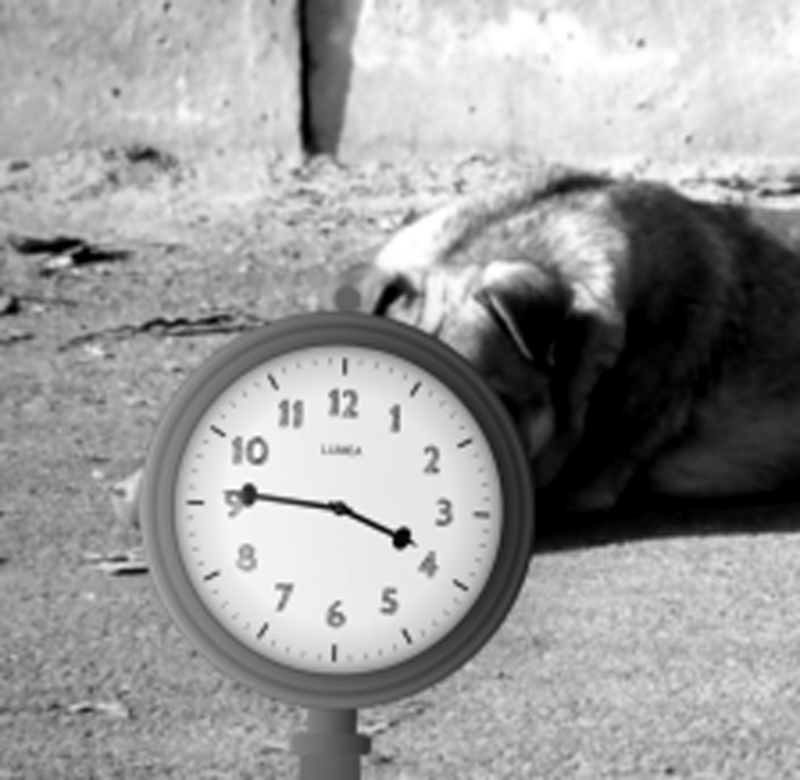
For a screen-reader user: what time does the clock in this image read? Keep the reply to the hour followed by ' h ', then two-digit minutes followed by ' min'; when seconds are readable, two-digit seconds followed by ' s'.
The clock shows 3 h 46 min
